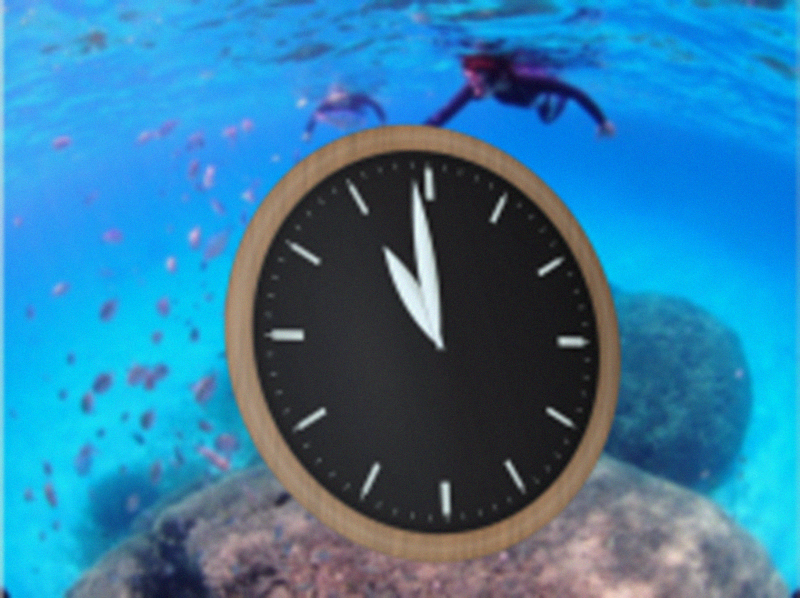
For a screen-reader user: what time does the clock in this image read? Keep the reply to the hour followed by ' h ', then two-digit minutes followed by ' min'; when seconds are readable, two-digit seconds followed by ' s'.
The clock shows 10 h 59 min
